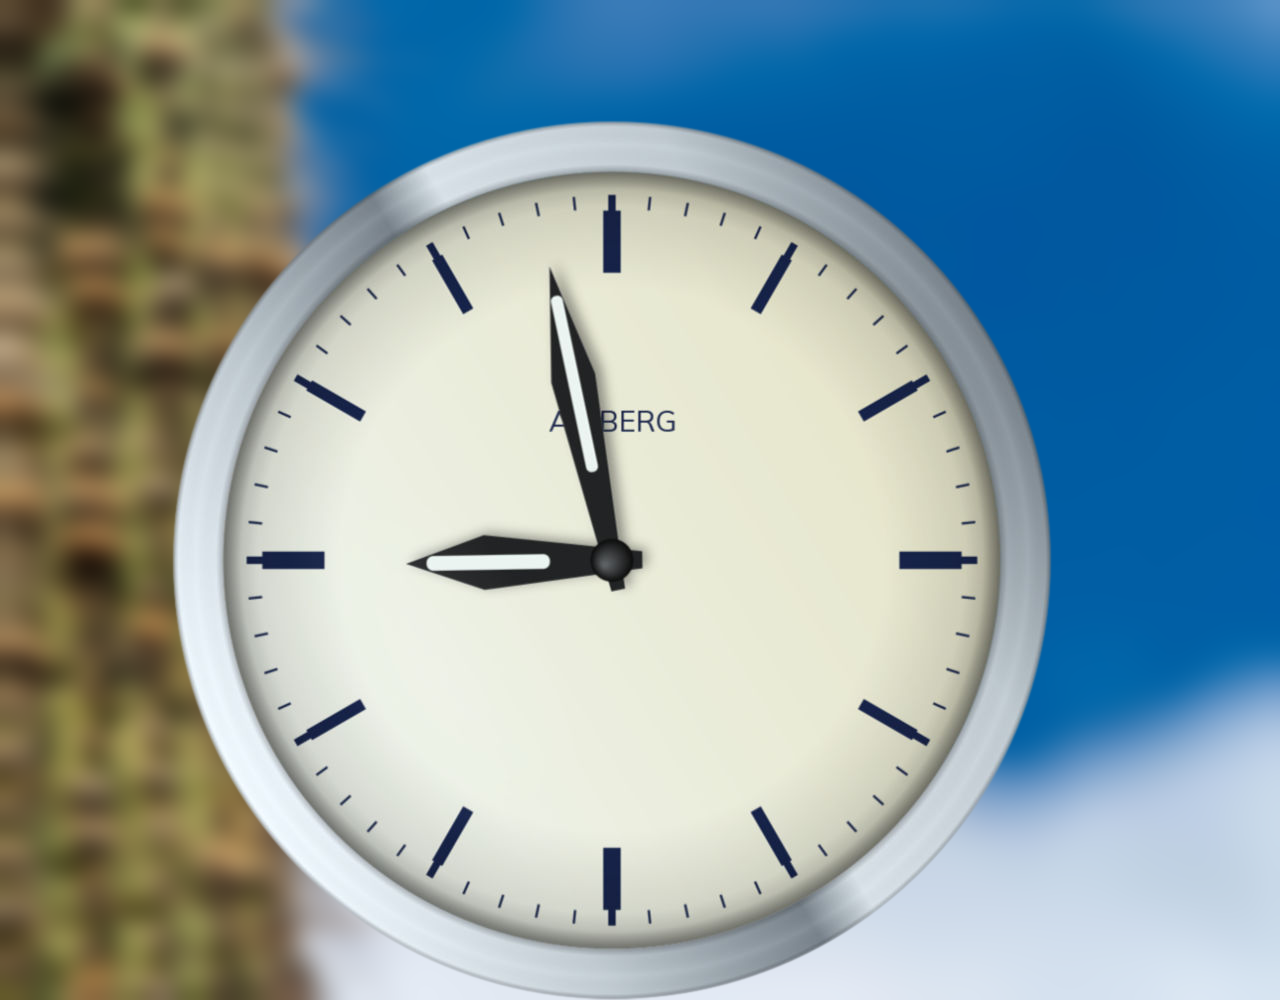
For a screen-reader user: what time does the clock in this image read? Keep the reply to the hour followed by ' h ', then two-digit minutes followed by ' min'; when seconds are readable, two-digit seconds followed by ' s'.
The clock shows 8 h 58 min
